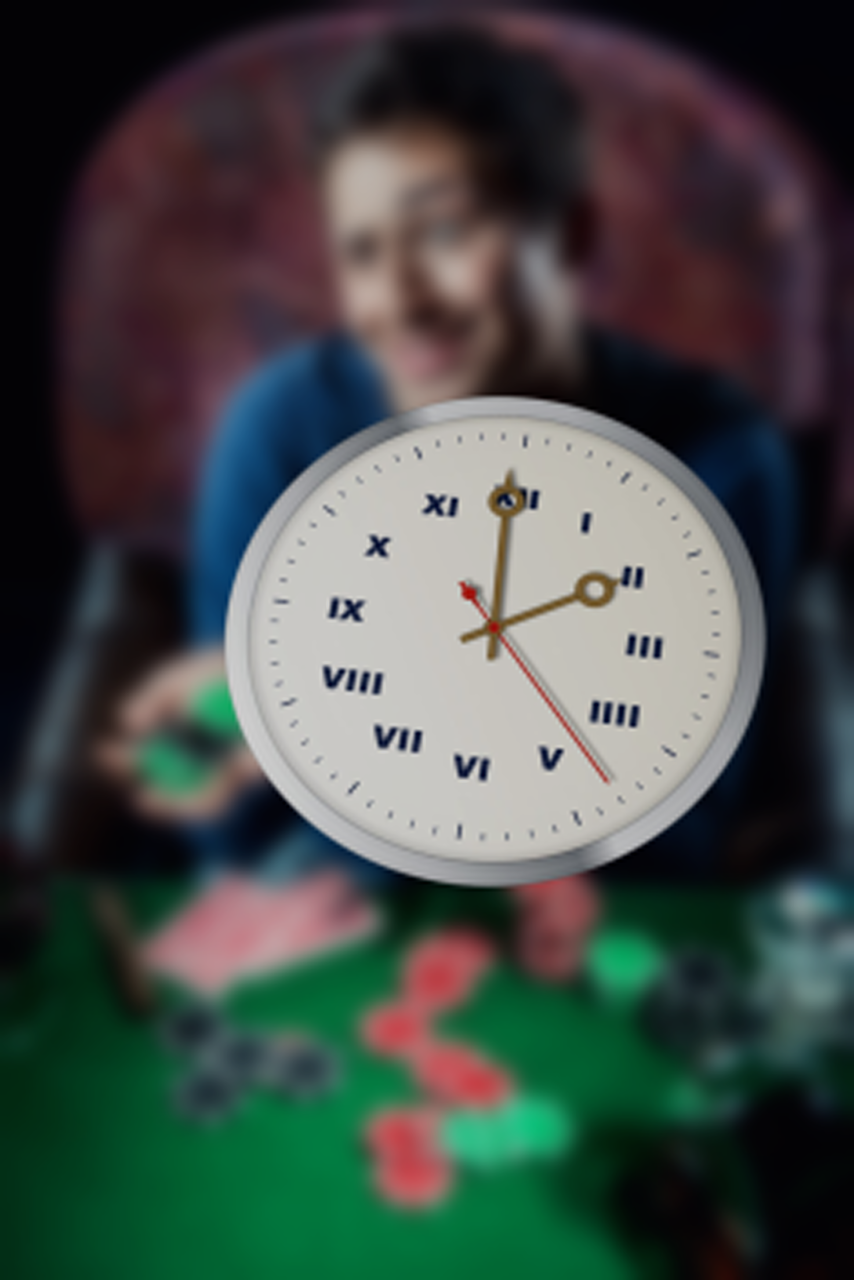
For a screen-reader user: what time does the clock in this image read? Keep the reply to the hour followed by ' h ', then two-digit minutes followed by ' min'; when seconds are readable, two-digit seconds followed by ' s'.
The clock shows 1 h 59 min 23 s
